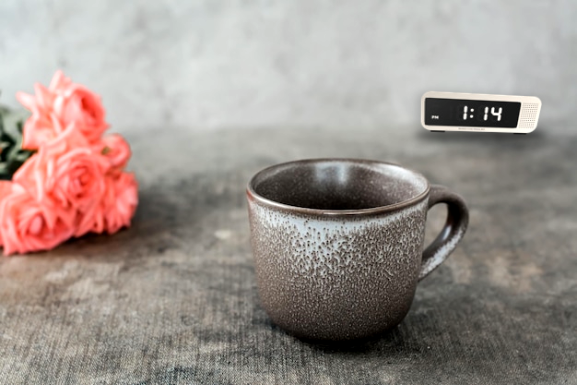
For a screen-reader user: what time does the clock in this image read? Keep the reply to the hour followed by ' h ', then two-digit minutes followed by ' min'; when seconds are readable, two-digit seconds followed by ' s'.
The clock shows 1 h 14 min
